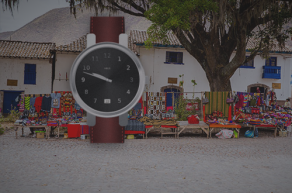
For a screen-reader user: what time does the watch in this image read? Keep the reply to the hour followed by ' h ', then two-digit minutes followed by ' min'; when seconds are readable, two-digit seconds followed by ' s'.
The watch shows 9 h 48 min
